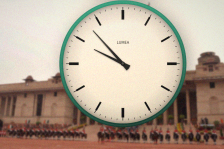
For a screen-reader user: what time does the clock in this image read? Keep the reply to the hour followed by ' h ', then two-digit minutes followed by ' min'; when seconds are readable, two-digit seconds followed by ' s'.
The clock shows 9 h 53 min
